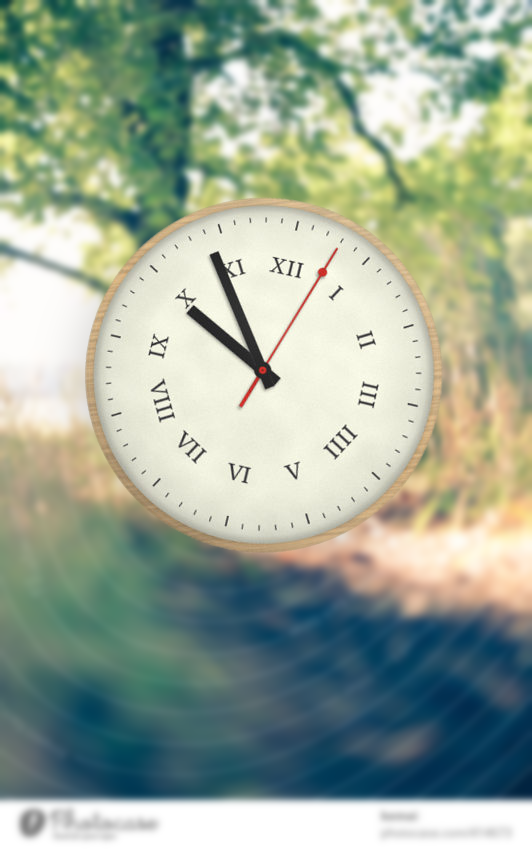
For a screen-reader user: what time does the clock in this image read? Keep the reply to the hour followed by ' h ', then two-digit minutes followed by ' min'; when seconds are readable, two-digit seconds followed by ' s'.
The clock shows 9 h 54 min 03 s
